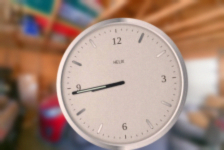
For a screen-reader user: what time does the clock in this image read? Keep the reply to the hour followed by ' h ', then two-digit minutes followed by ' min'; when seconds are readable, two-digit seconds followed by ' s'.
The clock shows 8 h 44 min
